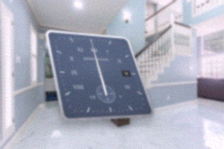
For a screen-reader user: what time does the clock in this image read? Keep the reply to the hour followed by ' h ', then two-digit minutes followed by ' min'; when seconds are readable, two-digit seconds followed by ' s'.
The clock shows 6 h 00 min
